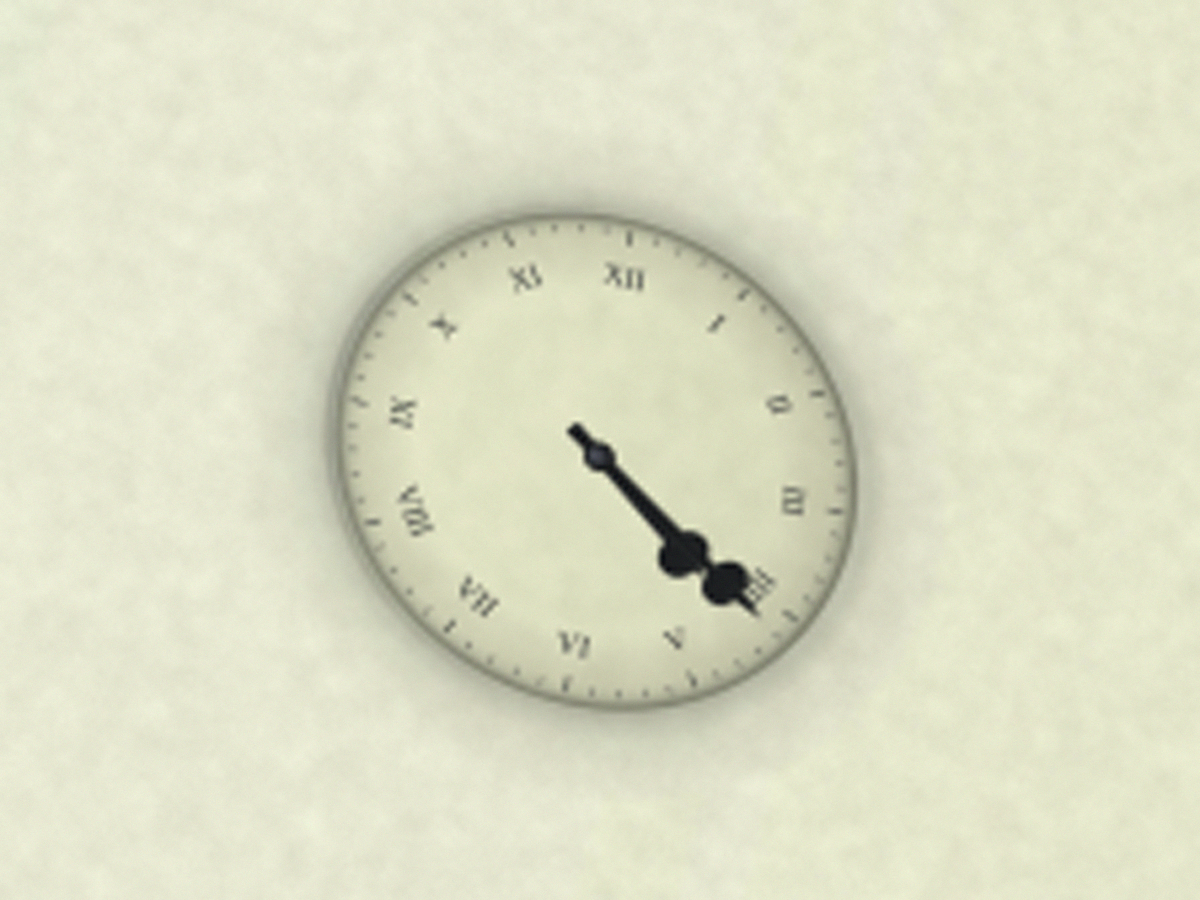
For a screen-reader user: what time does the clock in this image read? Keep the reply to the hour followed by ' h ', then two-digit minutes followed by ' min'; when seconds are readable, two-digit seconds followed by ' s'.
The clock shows 4 h 21 min
